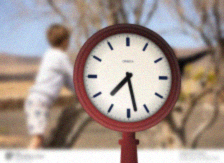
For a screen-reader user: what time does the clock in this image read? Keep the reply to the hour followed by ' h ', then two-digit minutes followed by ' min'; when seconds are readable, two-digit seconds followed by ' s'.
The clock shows 7 h 28 min
